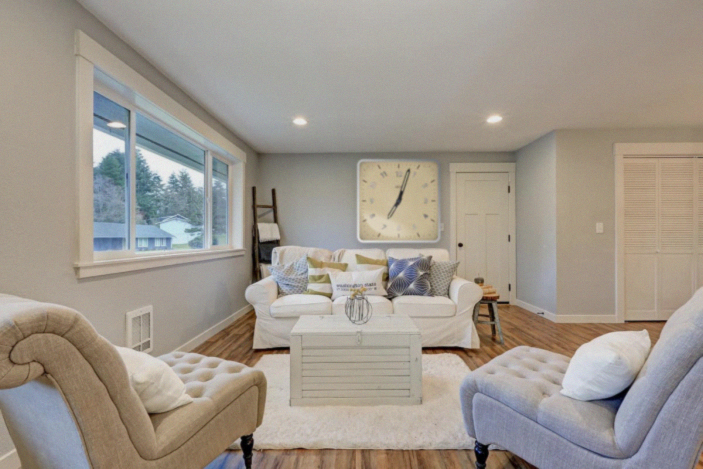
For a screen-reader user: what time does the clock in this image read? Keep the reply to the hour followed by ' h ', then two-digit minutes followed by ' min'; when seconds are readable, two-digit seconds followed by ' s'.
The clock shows 7 h 03 min
